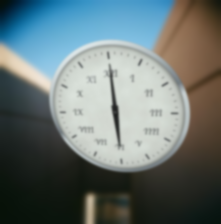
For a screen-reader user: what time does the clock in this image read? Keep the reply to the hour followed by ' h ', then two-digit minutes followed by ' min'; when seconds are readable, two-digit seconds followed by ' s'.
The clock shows 6 h 00 min
